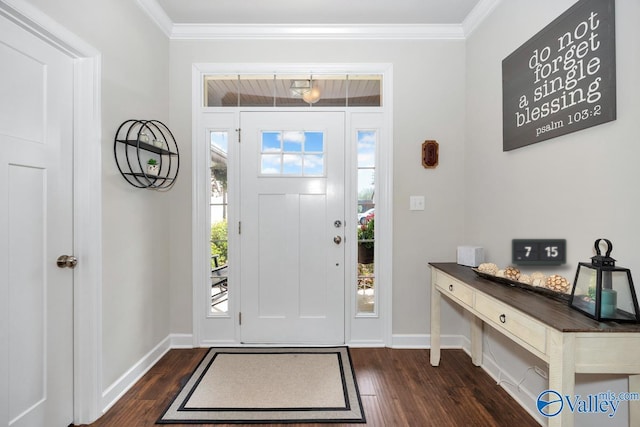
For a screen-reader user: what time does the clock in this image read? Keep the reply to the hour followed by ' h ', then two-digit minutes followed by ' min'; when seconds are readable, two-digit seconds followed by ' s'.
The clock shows 7 h 15 min
